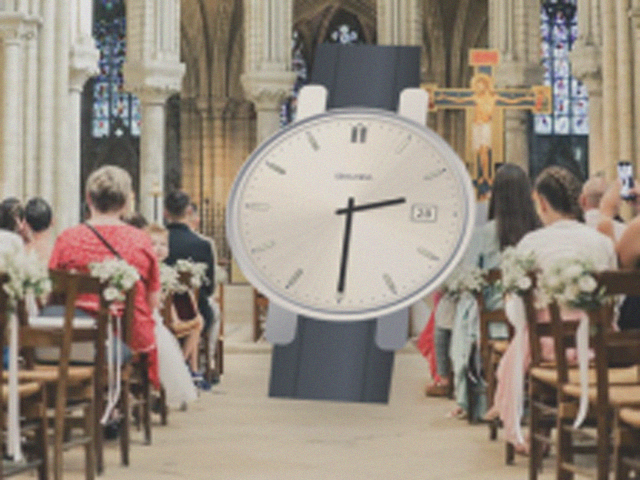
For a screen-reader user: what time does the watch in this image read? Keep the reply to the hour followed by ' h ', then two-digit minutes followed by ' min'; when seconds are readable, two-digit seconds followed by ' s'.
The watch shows 2 h 30 min
